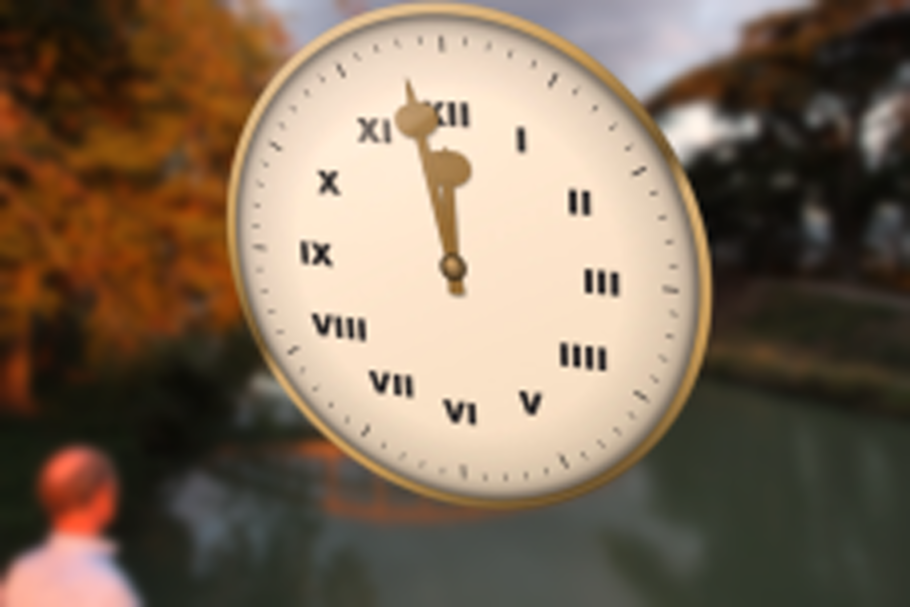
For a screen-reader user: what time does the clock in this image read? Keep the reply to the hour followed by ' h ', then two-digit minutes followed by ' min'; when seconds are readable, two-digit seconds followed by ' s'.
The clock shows 11 h 58 min
